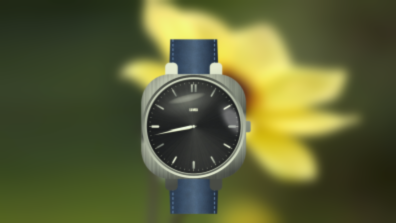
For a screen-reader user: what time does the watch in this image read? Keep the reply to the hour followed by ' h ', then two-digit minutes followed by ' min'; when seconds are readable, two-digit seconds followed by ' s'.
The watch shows 8 h 43 min
